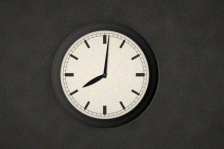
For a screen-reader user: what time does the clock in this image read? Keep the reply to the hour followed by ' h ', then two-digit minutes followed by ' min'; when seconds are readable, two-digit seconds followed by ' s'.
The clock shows 8 h 01 min
